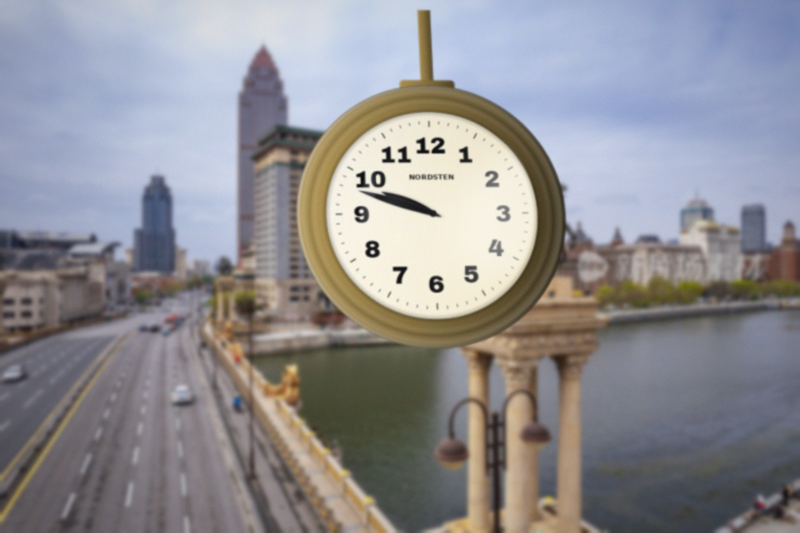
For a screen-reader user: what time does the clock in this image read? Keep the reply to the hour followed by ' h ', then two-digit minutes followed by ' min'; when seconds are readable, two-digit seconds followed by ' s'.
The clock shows 9 h 48 min
